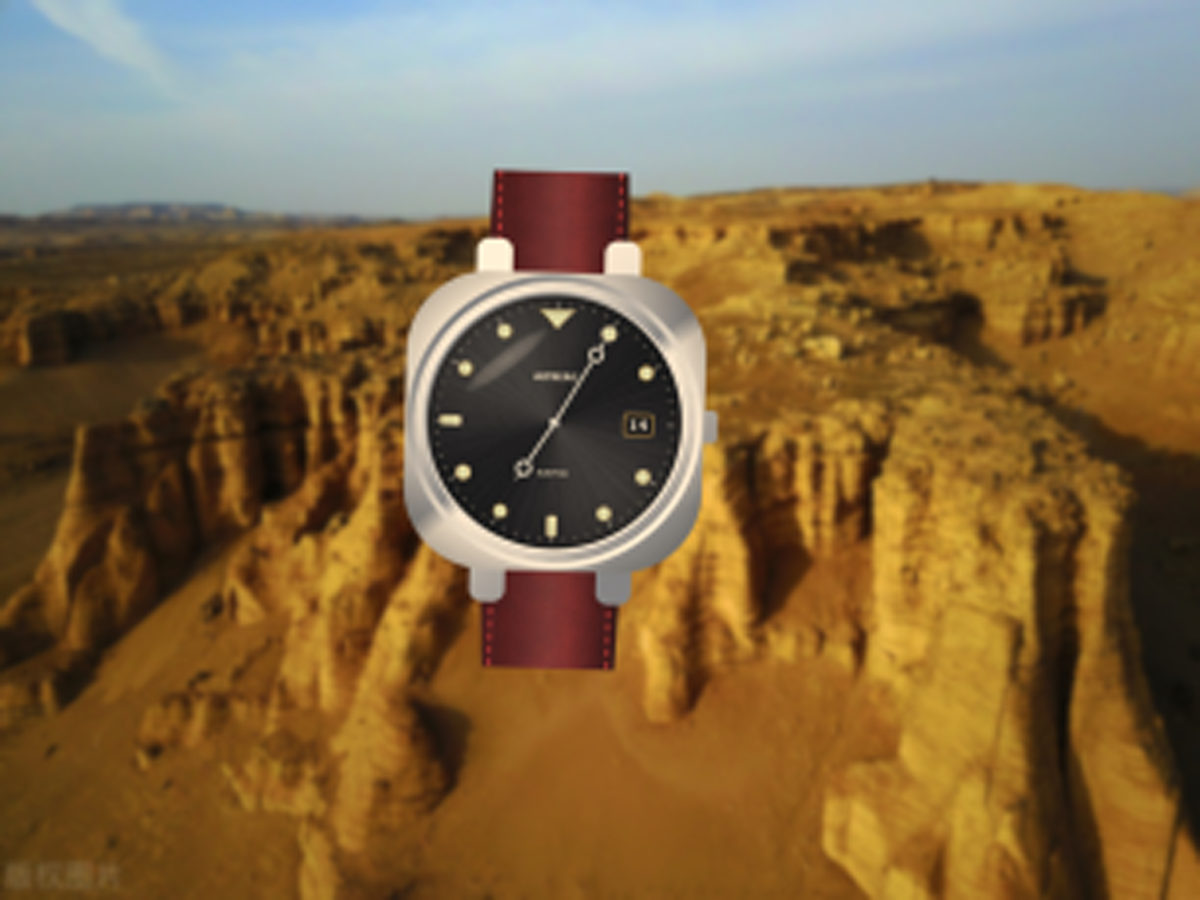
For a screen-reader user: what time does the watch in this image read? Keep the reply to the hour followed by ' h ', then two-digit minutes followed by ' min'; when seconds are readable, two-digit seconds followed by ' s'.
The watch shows 7 h 05 min
